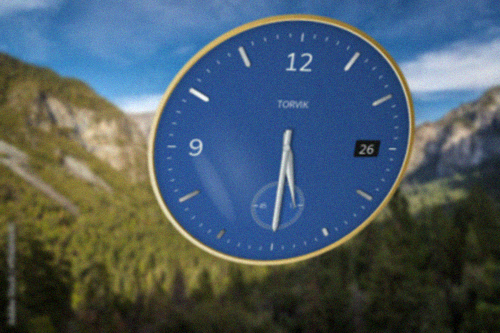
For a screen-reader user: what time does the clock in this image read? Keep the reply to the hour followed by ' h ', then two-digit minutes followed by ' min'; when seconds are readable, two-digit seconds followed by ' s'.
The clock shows 5 h 30 min
